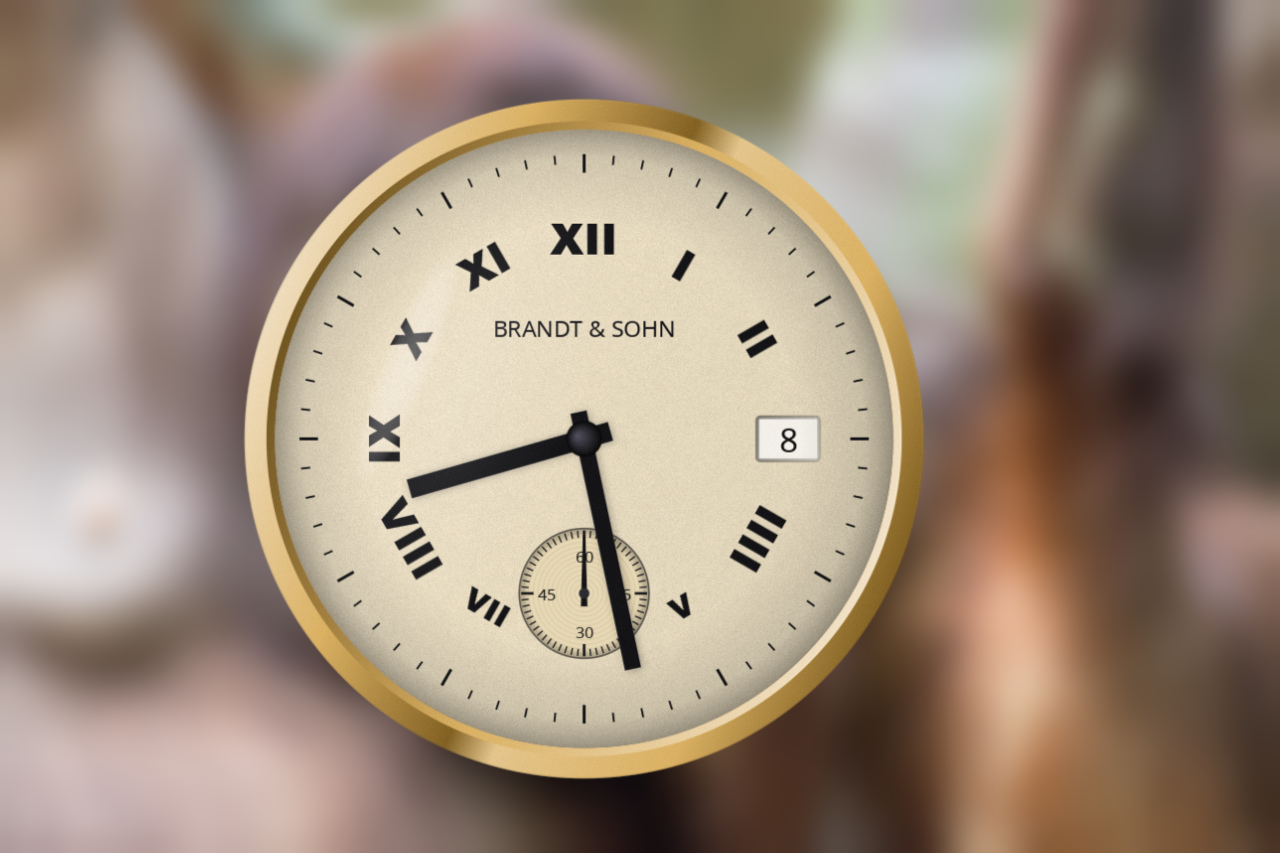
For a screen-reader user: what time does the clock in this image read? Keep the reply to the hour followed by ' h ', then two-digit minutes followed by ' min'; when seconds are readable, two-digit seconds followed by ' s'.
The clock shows 8 h 28 min 00 s
